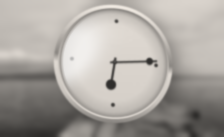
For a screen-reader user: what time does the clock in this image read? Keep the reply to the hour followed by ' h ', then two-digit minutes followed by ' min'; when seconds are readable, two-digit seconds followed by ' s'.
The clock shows 6 h 14 min
